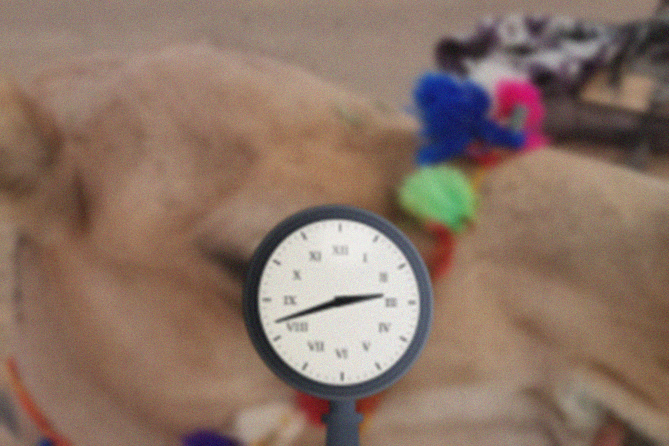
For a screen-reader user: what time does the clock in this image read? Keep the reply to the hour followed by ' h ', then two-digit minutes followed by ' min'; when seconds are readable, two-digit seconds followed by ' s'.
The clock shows 2 h 42 min
